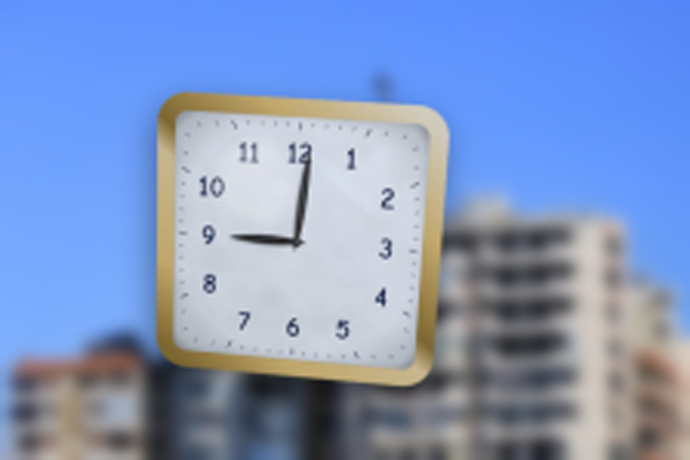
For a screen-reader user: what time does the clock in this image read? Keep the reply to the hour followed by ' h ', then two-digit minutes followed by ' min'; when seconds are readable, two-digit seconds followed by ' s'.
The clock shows 9 h 01 min
